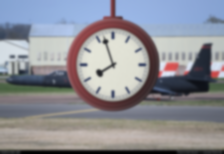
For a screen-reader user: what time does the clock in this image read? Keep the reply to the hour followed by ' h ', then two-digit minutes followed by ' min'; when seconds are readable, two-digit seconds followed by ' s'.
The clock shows 7 h 57 min
